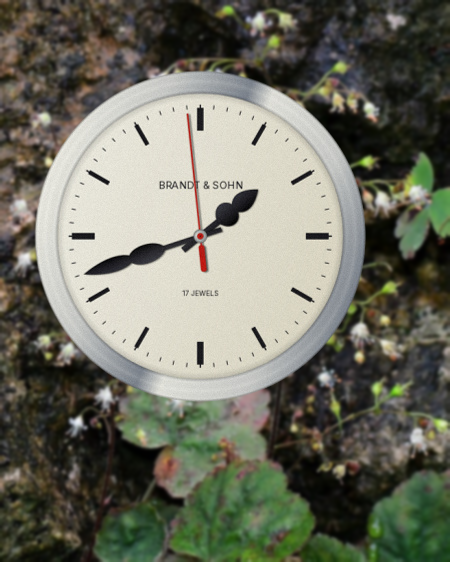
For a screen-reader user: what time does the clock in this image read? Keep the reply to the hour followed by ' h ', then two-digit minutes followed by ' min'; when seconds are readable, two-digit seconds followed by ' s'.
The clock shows 1 h 41 min 59 s
